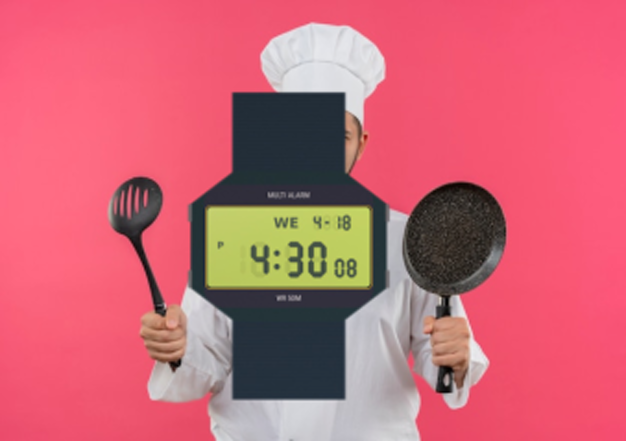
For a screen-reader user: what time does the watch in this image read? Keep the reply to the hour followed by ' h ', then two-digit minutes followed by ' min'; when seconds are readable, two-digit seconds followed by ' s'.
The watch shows 4 h 30 min 08 s
